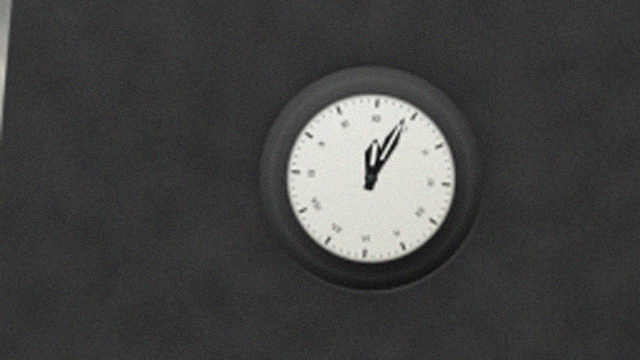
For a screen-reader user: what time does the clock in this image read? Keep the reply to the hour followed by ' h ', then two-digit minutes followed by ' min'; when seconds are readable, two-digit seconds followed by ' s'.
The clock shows 12 h 04 min
